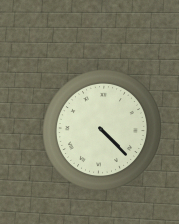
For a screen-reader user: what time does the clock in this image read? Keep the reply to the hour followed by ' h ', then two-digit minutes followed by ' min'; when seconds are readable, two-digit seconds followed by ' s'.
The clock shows 4 h 22 min
